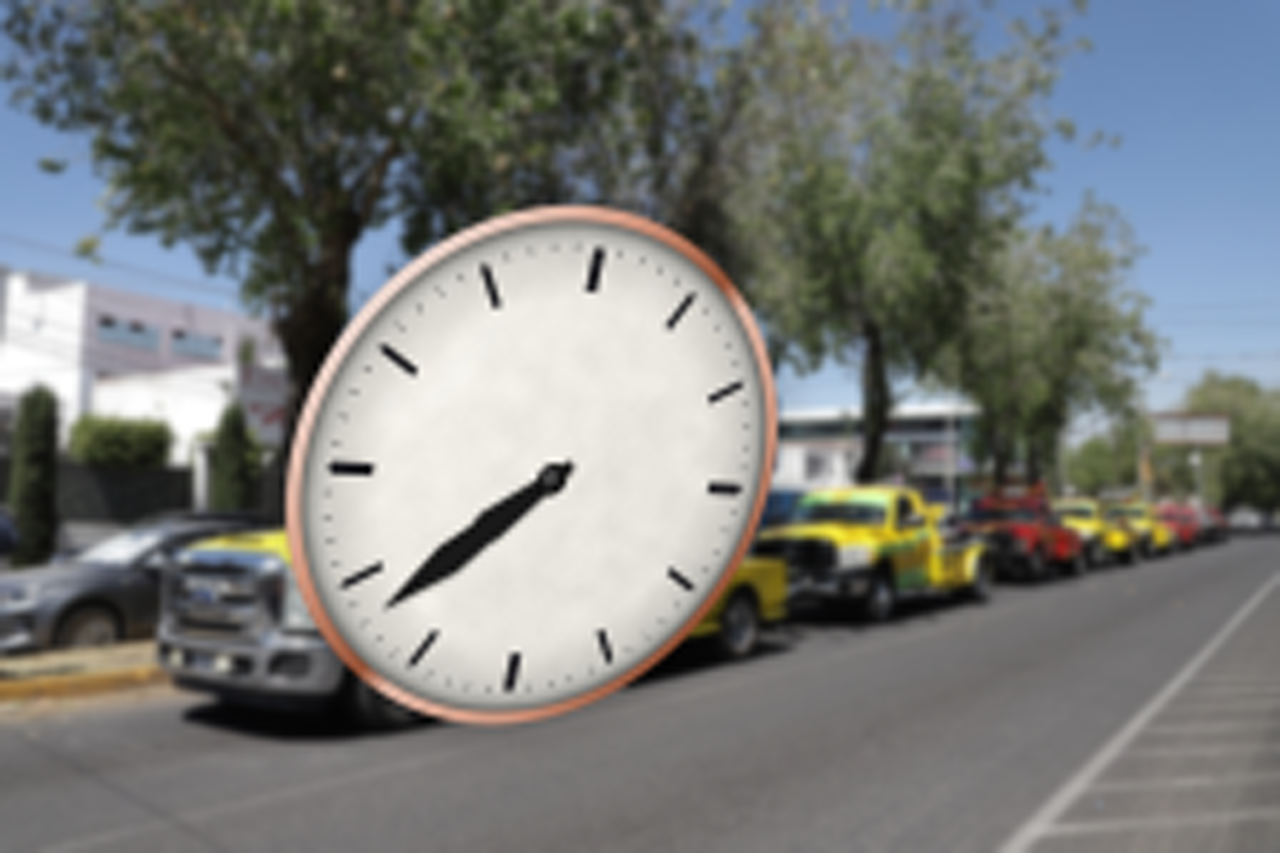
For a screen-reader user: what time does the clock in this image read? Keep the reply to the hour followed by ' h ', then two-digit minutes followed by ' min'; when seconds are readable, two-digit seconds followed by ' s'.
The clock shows 7 h 38 min
